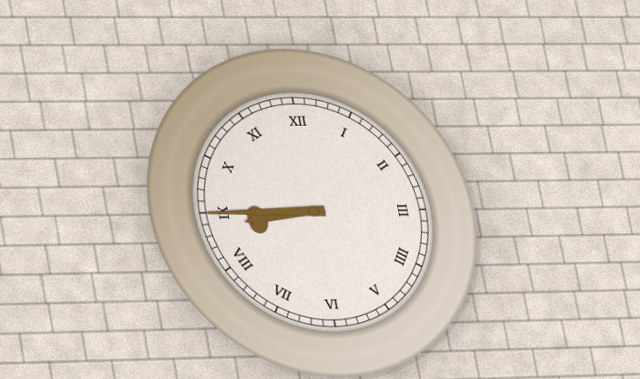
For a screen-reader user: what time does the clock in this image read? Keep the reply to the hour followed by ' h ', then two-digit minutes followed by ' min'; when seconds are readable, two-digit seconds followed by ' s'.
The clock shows 8 h 45 min
